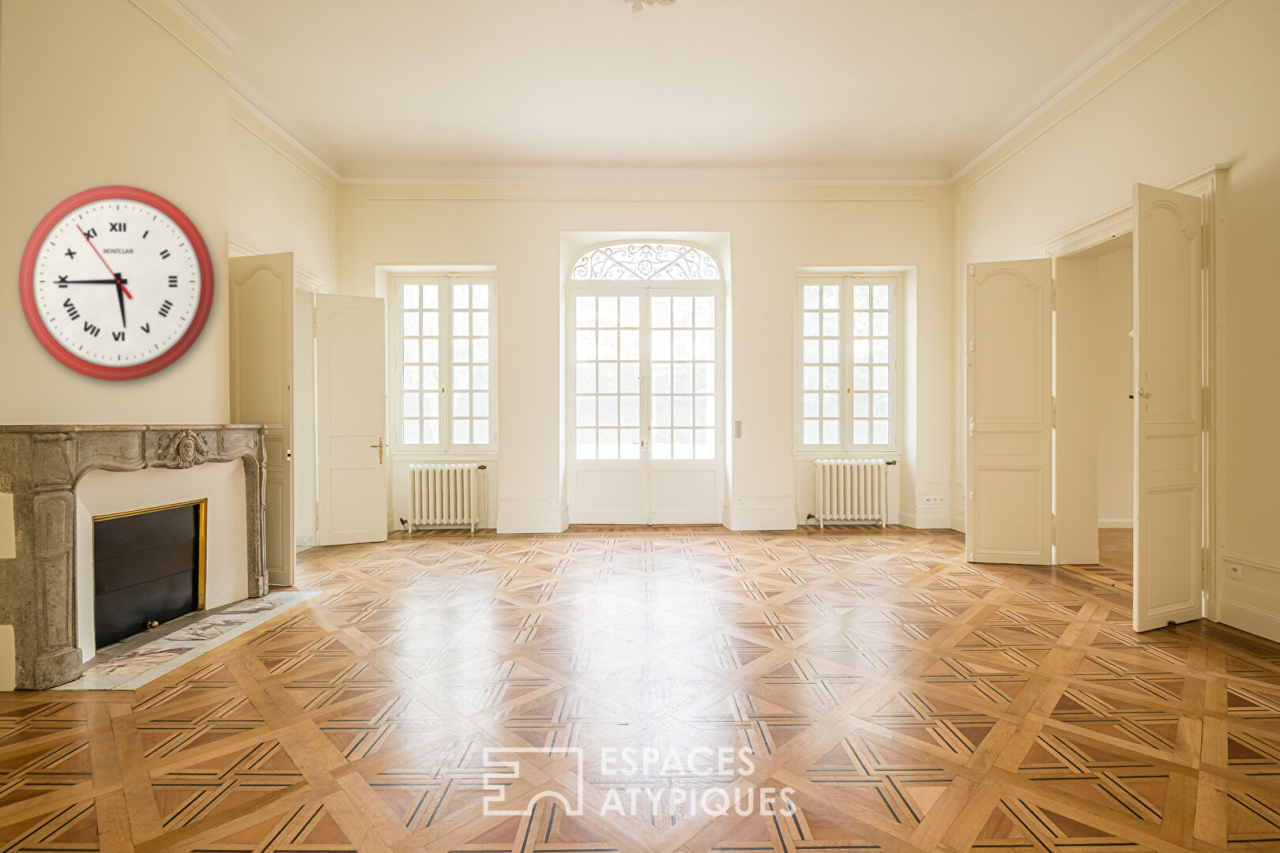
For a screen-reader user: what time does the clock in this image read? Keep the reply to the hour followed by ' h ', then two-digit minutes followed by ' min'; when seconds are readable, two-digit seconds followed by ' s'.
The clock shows 5 h 44 min 54 s
